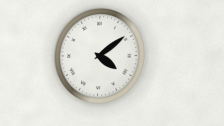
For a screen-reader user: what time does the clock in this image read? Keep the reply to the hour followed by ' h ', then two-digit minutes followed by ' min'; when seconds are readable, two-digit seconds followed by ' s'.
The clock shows 4 h 09 min
